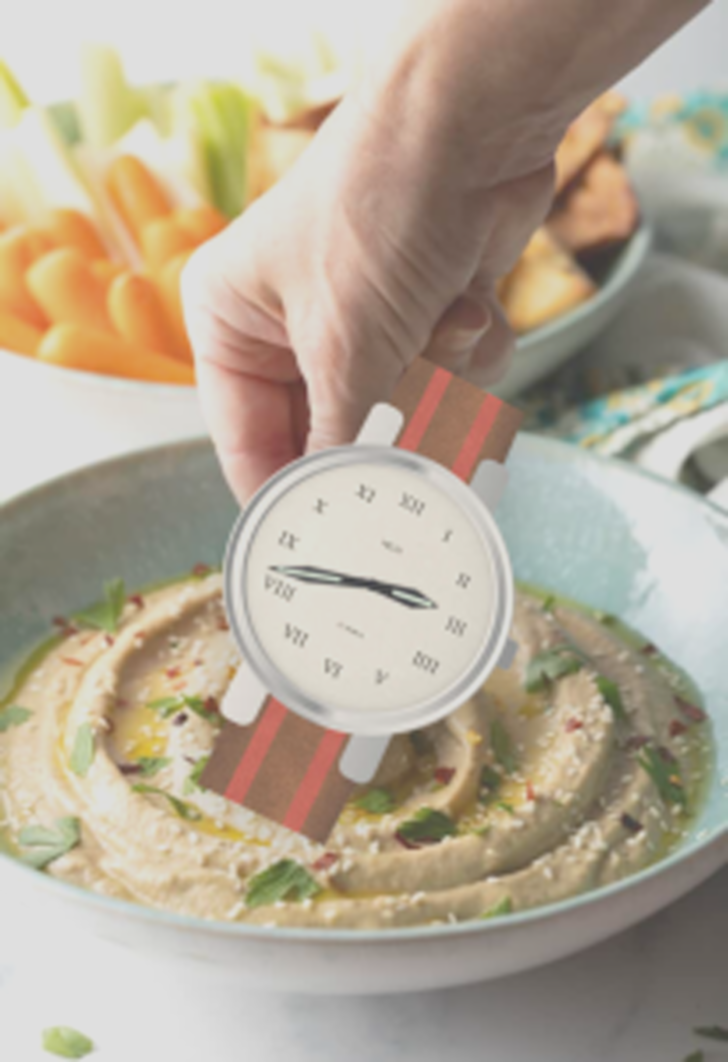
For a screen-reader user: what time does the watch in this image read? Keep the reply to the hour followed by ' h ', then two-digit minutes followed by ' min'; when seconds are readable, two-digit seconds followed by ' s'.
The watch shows 2 h 42 min
